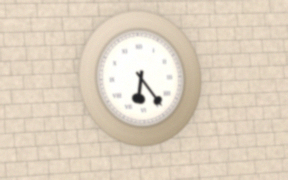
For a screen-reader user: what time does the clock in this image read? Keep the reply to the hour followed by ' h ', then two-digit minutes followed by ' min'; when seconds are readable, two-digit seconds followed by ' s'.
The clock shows 6 h 24 min
